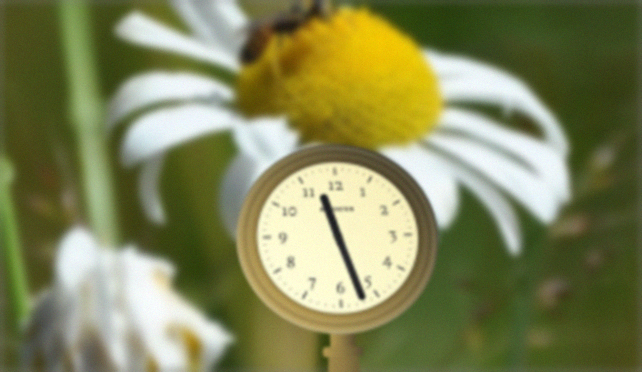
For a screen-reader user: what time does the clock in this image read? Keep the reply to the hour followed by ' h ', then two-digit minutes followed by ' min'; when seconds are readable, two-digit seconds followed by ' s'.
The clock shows 11 h 27 min
